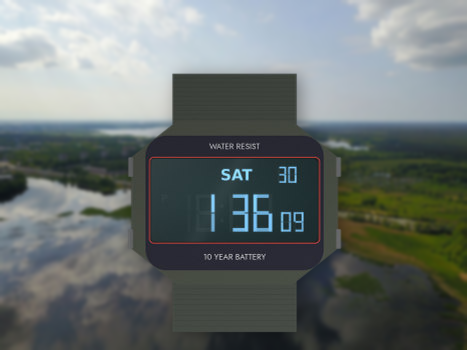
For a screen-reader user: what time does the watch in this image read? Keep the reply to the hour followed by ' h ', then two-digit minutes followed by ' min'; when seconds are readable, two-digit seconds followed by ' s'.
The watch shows 1 h 36 min 09 s
